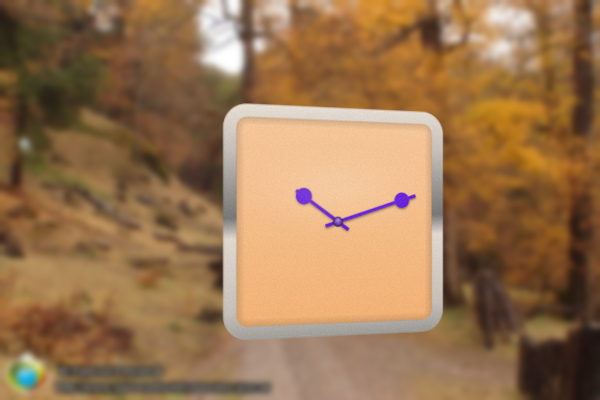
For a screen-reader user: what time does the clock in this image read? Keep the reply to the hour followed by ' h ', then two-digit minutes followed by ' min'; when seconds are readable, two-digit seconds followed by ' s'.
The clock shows 10 h 12 min
